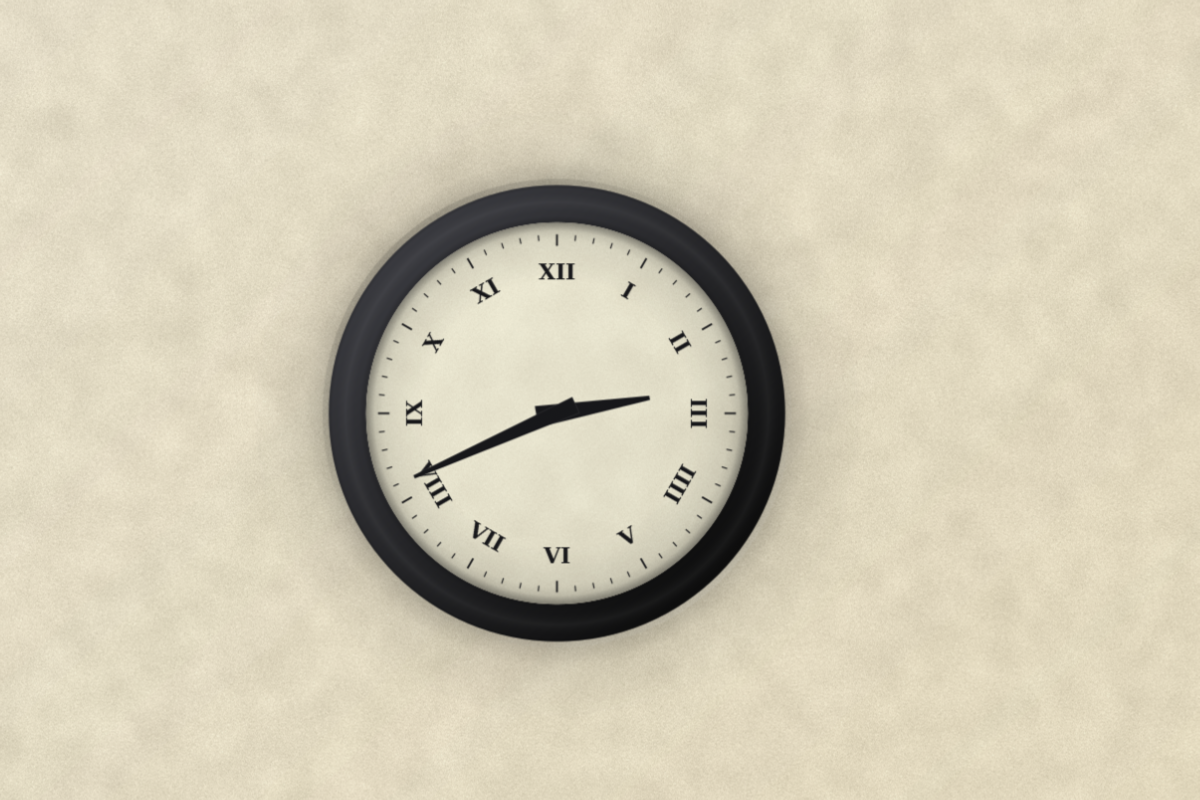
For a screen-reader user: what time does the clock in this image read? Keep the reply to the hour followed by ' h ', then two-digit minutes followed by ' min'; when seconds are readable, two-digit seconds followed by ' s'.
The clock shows 2 h 41 min
